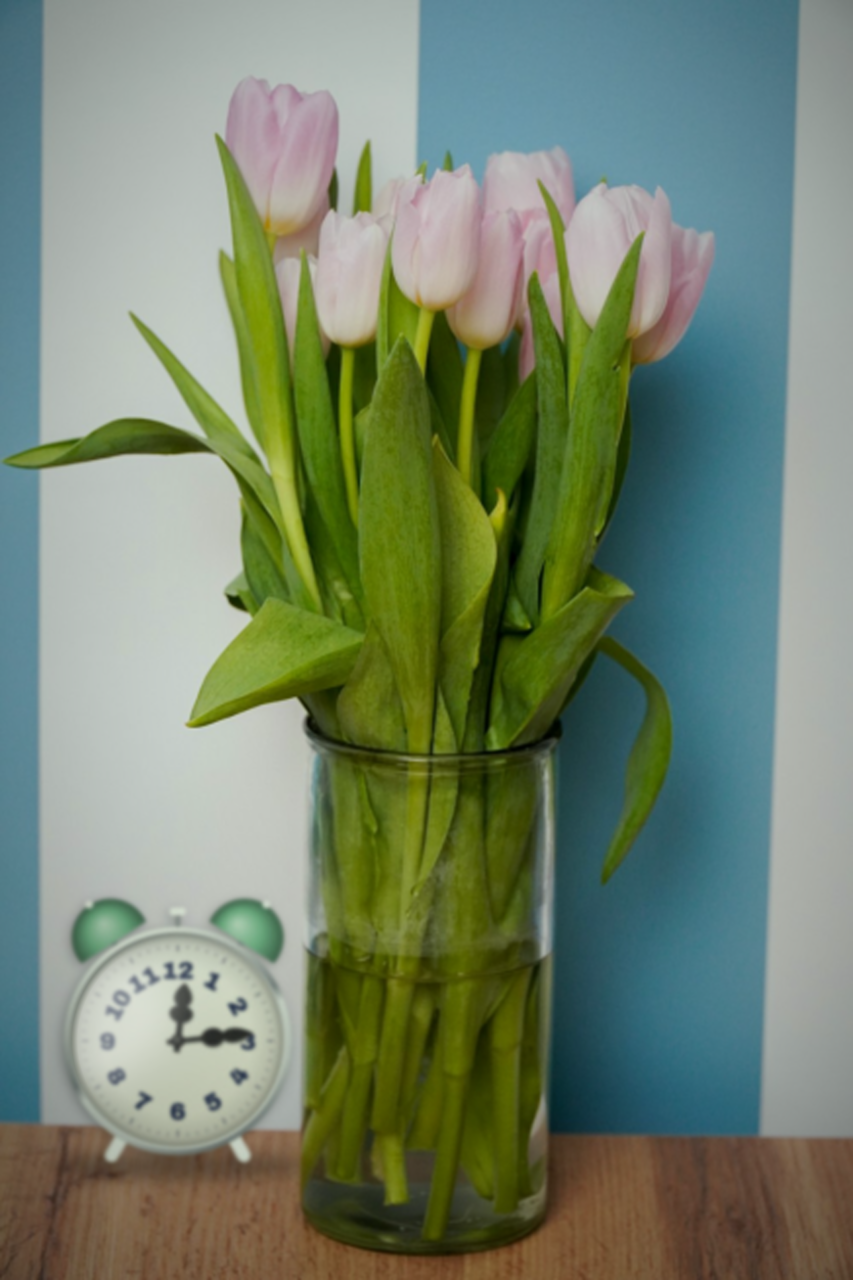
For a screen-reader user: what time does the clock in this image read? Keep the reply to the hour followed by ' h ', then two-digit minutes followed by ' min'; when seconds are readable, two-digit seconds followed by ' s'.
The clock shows 12 h 14 min
